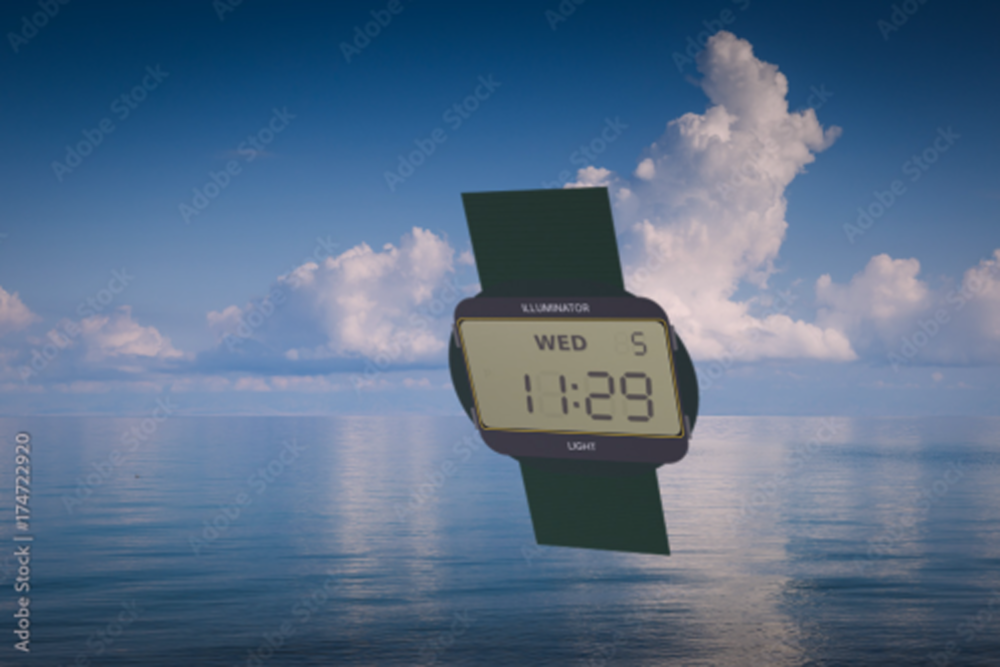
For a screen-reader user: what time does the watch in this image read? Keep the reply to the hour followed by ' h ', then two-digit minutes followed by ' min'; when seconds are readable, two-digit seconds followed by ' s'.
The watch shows 11 h 29 min
